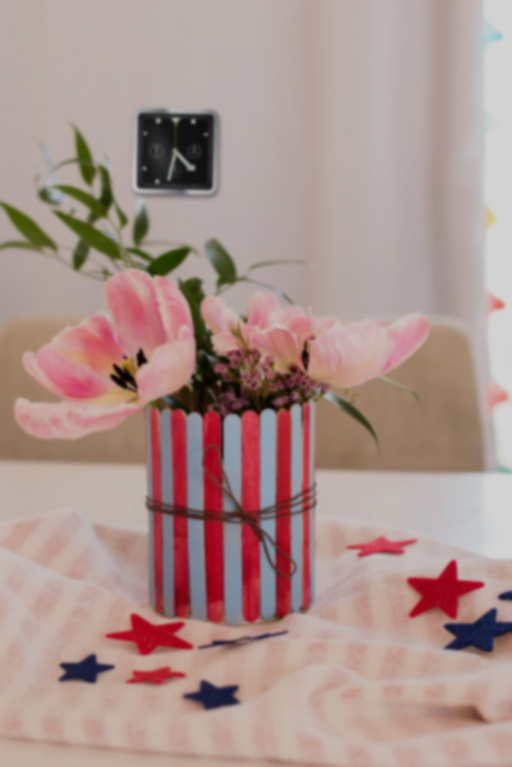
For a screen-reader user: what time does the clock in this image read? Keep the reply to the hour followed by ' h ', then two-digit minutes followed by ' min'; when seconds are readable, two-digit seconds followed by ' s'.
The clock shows 4 h 32 min
